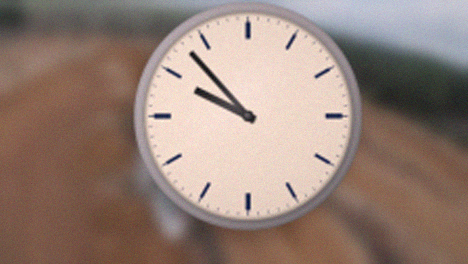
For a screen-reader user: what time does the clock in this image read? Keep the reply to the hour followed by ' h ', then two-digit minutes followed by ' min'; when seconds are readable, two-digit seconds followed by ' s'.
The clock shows 9 h 53 min
